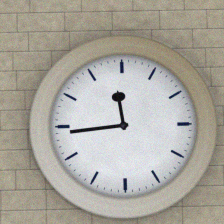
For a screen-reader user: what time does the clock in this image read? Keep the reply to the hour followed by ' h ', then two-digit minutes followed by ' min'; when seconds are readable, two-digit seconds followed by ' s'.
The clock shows 11 h 44 min
